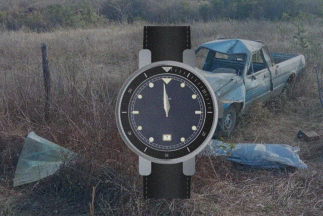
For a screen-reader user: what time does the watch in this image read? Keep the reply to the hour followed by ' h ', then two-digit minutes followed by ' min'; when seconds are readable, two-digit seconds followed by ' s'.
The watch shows 11 h 59 min
